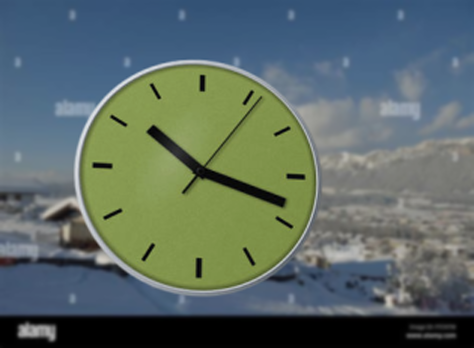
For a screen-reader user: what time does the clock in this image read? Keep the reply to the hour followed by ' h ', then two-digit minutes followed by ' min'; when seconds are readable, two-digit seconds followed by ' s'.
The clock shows 10 h 18 min 06 s
